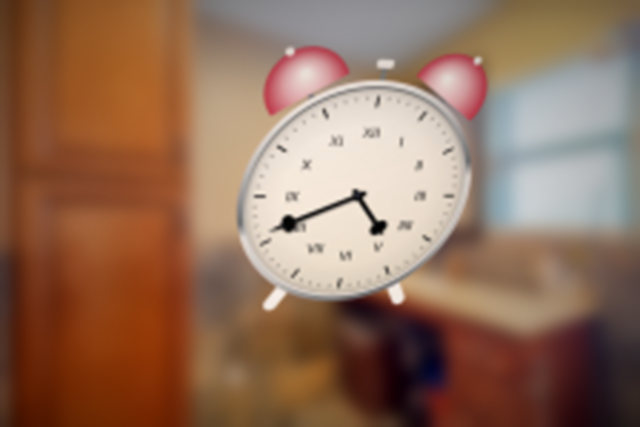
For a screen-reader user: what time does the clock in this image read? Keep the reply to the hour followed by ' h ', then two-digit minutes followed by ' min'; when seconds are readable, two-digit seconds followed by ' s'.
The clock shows 4 h 41 min
